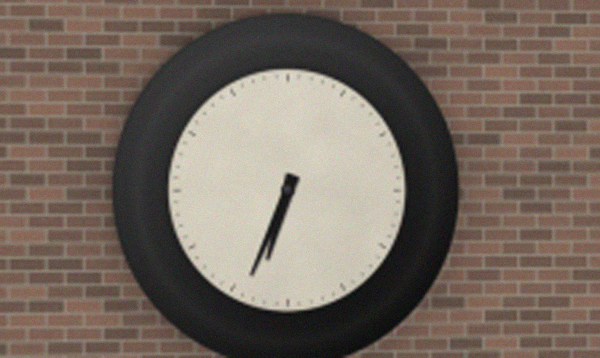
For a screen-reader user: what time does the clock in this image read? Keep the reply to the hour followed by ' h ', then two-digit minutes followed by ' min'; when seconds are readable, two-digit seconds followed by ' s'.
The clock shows 6 h 34 min
